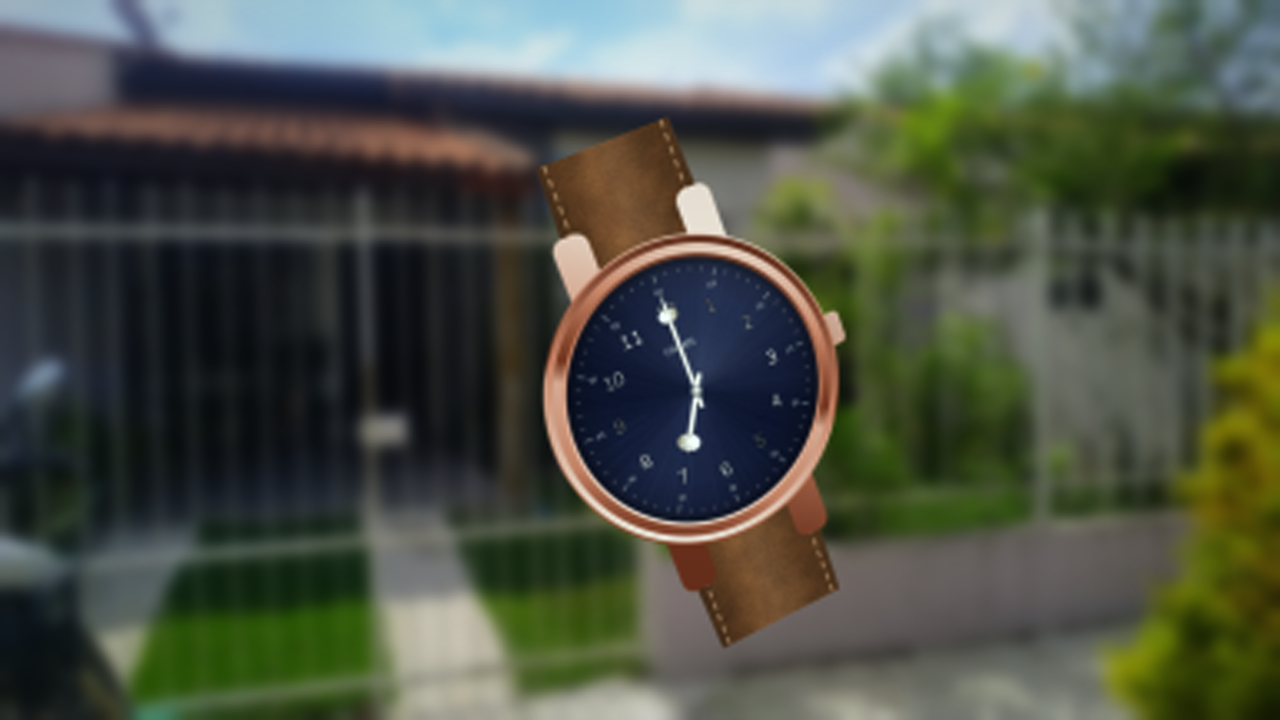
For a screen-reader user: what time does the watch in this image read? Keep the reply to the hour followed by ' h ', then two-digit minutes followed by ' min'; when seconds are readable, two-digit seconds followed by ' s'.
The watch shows 7 h 00 min
